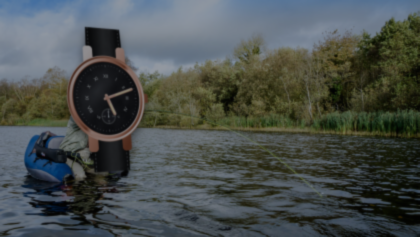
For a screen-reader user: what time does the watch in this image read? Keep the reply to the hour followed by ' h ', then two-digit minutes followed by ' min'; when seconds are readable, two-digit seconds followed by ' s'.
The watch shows 5 h 12 min
